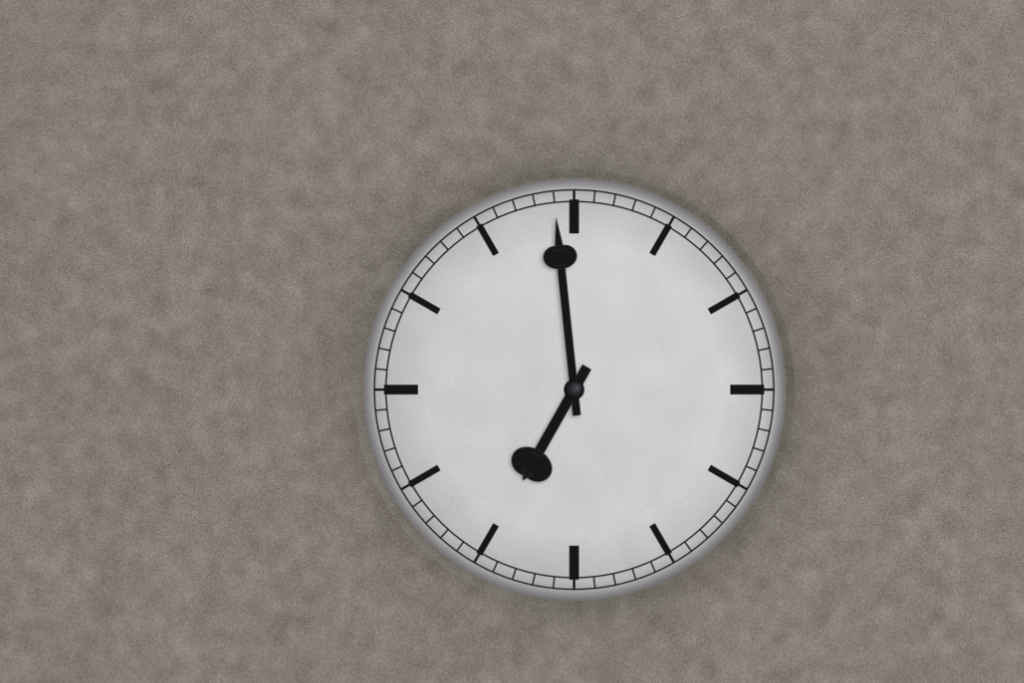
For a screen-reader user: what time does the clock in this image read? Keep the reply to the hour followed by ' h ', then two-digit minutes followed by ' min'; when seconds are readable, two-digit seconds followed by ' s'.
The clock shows 6 h 59 min
